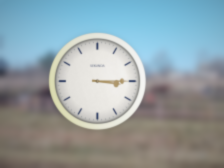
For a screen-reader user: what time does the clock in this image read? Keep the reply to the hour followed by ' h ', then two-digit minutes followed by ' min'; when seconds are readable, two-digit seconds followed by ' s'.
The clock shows 3 h 15 min
